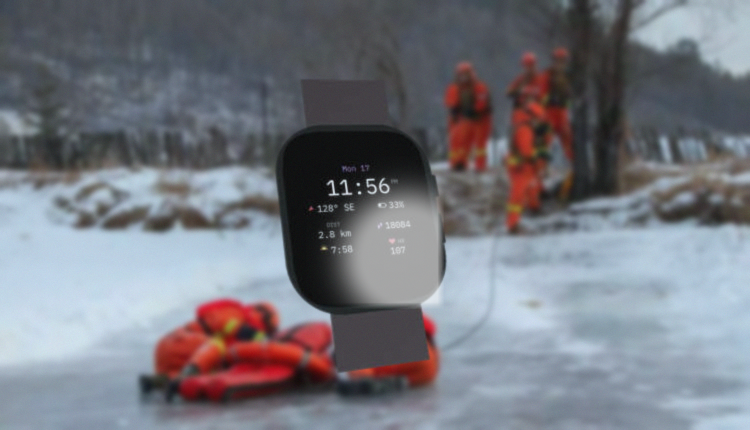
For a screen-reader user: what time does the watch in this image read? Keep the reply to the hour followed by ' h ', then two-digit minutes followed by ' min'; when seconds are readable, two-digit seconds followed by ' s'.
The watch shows 11 h 56 min
